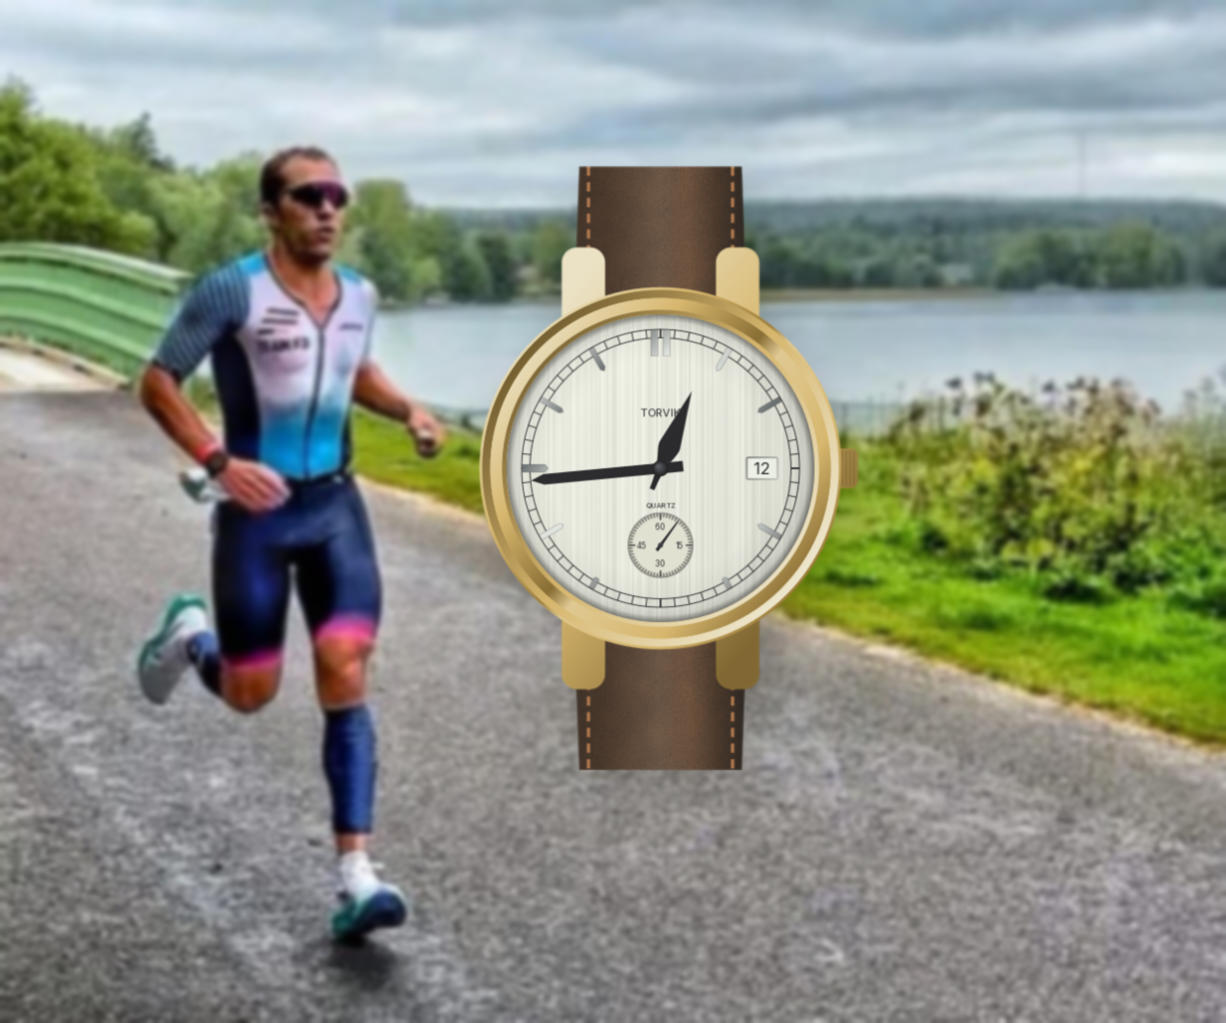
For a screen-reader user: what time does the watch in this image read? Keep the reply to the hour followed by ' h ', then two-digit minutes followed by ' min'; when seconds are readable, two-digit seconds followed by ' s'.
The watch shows 12 h 44 min 06 s
